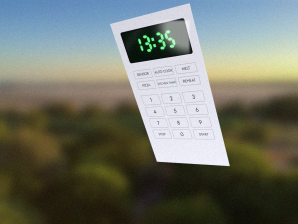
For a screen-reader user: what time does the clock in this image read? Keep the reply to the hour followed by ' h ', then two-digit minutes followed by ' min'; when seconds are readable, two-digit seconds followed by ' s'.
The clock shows 13 h 35 min
